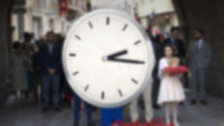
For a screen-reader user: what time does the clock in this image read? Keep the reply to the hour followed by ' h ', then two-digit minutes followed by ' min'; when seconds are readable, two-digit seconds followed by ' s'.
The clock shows 2 h 15 min
